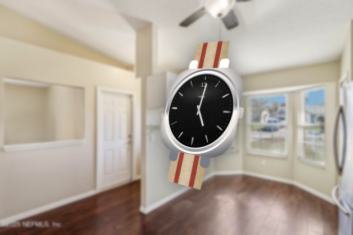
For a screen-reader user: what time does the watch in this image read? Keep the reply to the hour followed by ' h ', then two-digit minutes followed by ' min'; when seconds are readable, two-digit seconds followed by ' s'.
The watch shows 5 h 01 min
